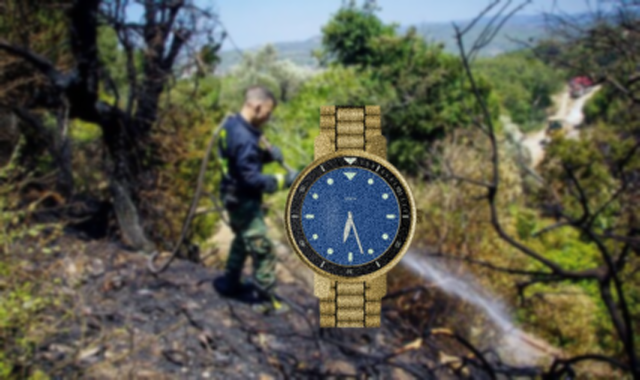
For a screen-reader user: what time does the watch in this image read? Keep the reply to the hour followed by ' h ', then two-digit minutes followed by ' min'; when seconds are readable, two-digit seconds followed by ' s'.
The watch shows 6 h 27 min
